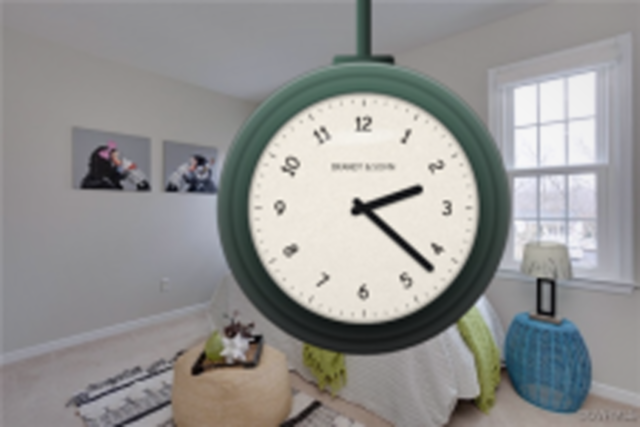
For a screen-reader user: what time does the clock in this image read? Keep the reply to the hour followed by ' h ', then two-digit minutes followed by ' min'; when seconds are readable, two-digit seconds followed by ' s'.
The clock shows 2 h 22 min
